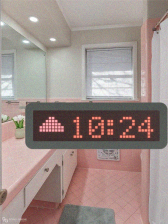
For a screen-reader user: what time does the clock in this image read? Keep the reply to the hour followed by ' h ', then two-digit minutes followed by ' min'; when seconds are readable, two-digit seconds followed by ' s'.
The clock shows 10 h 24 min
